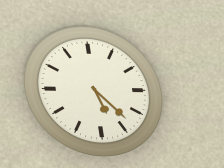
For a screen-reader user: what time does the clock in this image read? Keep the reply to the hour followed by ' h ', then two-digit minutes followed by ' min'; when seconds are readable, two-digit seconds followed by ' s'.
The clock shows 5 h 23 min
